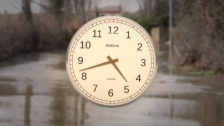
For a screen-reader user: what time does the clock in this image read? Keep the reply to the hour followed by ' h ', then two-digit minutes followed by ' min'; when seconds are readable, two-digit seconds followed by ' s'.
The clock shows 4 h 42 min
